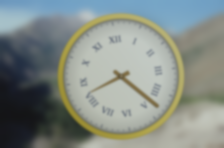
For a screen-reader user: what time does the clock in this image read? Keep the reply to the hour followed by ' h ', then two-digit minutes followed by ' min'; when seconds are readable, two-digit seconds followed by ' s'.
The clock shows 8 h 23 min
